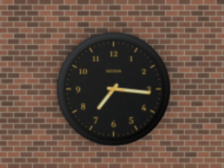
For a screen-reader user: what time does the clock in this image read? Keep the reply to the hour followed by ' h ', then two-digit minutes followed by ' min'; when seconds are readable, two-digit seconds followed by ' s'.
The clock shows 7 h 16 min
